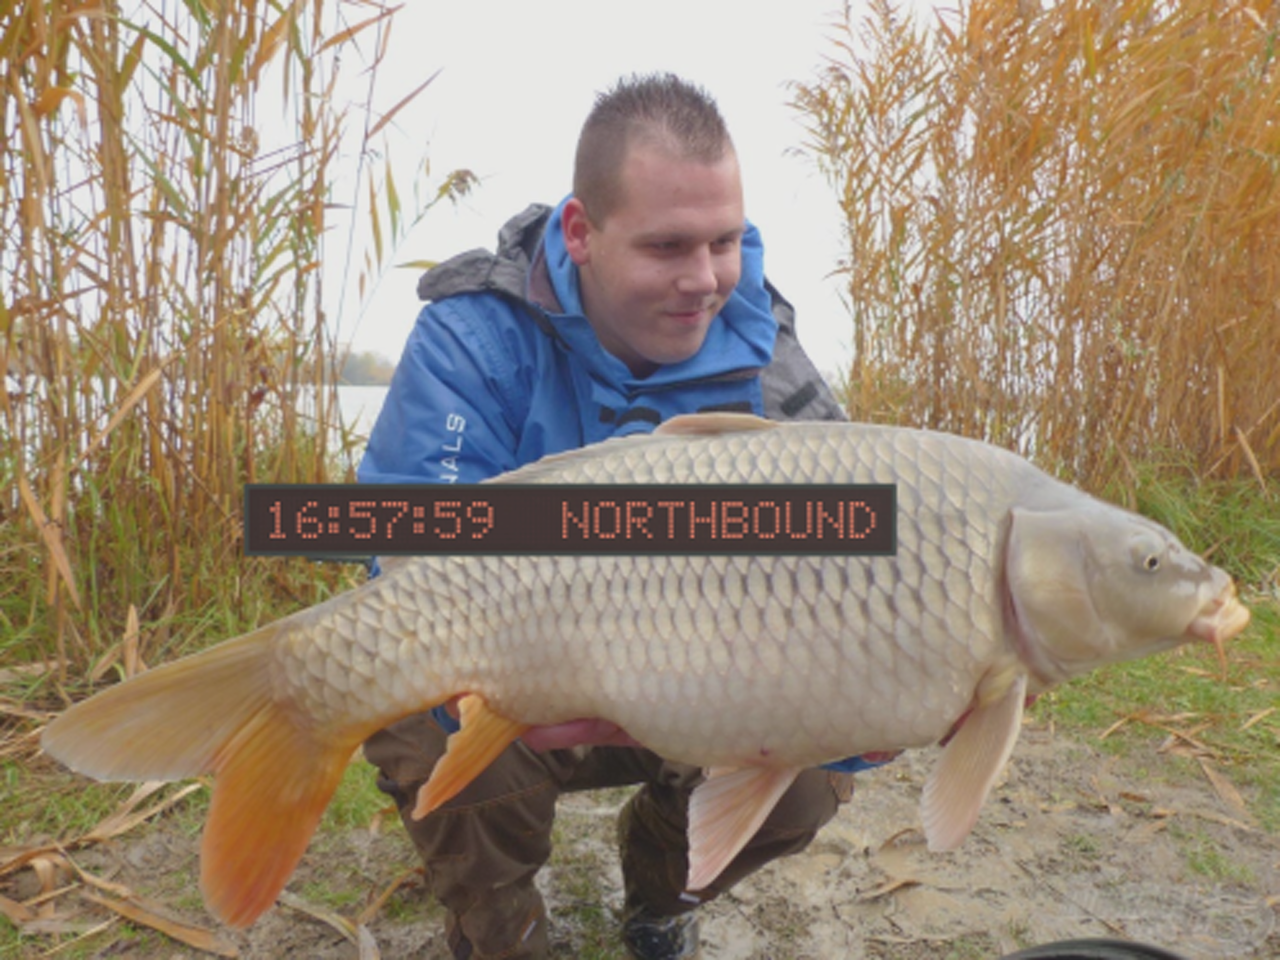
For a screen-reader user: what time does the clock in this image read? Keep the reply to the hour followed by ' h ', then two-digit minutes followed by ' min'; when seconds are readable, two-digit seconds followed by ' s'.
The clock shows 16 h 57 min 59 s
